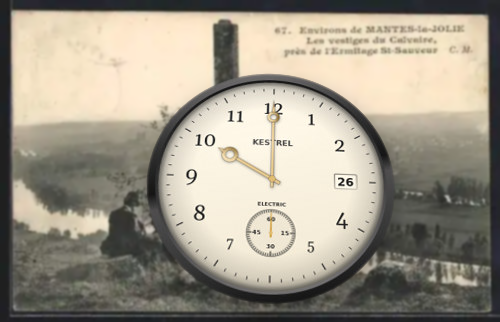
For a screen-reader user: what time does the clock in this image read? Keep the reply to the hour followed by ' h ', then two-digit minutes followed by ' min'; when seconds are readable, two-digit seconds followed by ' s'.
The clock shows 10 h 00 min
